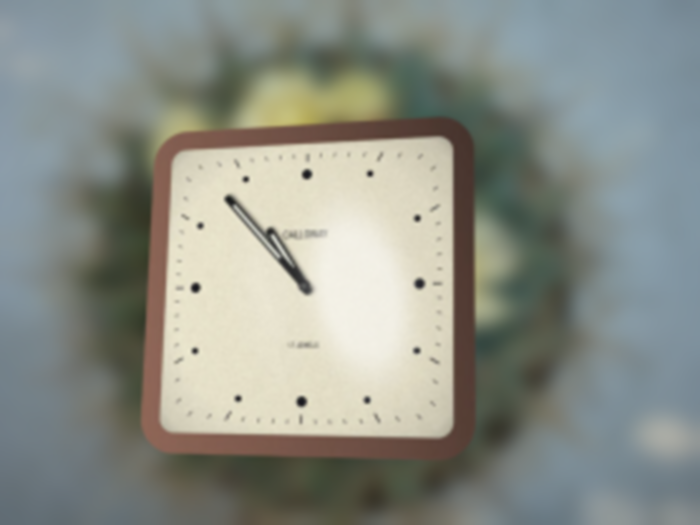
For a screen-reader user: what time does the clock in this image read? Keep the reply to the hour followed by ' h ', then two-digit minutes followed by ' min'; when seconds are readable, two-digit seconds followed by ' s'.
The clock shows 10 h 53 min
